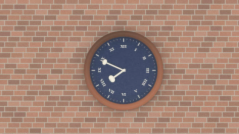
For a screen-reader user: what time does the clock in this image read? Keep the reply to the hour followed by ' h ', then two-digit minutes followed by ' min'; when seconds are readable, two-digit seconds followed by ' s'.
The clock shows 7 h 49 min
